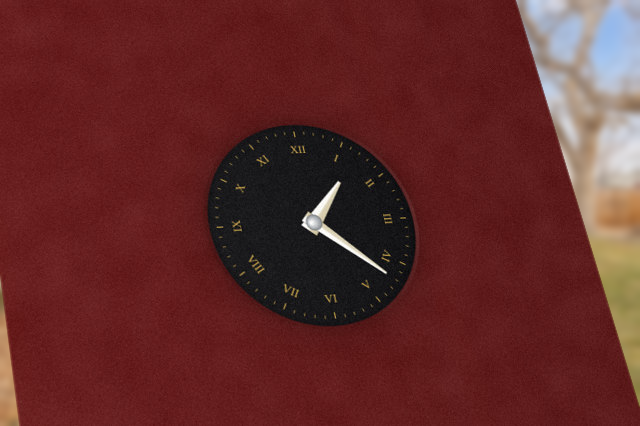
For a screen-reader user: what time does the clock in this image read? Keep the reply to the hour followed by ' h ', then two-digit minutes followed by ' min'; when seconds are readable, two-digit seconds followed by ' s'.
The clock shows 1 h 22 min
